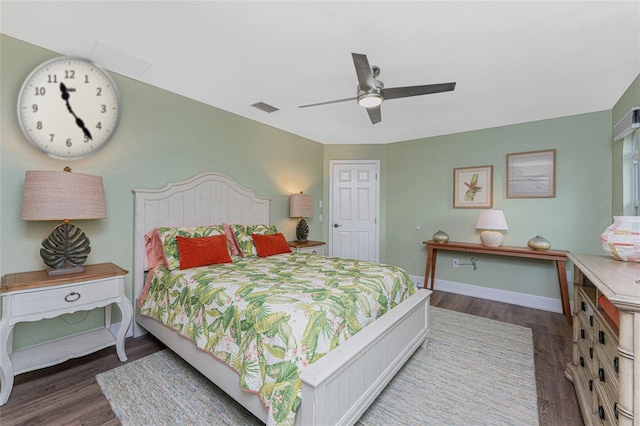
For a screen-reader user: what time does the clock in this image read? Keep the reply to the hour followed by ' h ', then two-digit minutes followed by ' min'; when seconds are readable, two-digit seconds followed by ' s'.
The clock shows 11 h 24 min
